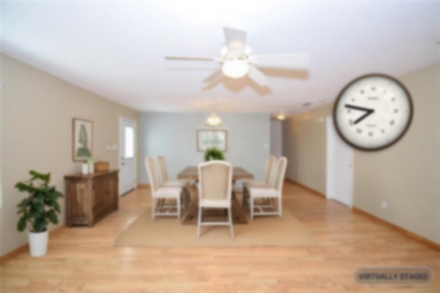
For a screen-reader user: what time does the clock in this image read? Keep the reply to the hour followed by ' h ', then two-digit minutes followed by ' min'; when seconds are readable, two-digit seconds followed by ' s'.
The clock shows 7 h 47 min
